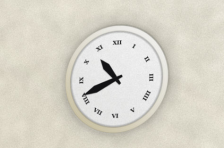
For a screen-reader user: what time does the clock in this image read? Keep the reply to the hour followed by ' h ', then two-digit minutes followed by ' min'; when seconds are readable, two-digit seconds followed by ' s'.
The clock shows 10 h 41 min
